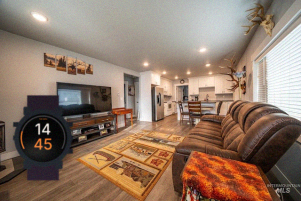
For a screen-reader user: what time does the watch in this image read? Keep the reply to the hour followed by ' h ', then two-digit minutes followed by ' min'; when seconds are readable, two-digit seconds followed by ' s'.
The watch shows 14 h 45 min
